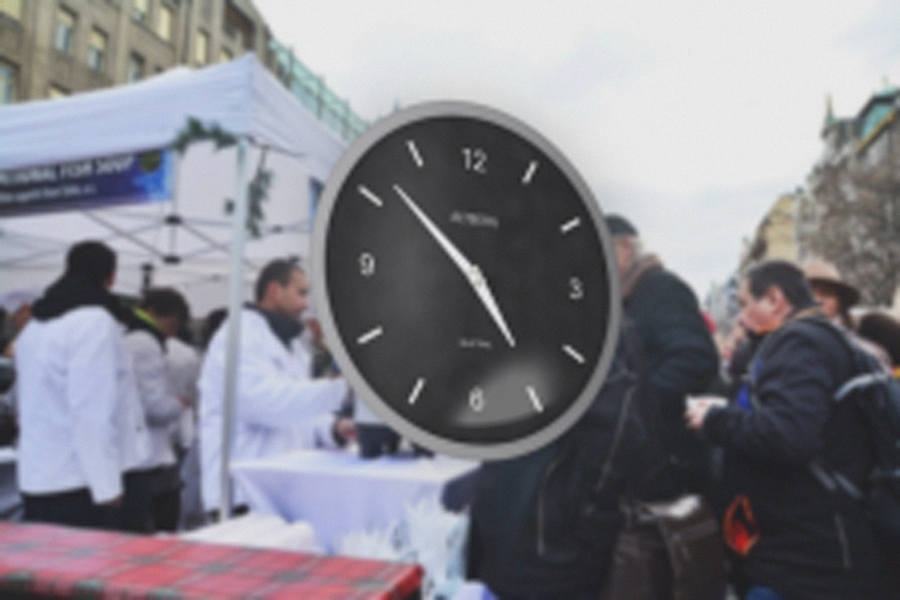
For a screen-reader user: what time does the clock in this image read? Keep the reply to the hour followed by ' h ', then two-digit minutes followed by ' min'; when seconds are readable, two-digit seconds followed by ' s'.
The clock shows 4 h 52 min
